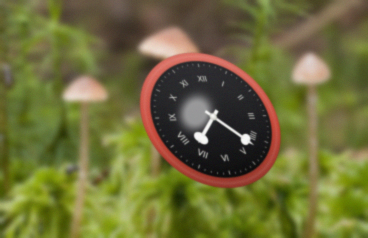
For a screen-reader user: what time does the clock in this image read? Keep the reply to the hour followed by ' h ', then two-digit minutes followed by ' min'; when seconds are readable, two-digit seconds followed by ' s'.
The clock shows 7 h 22 min
